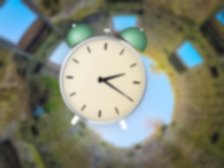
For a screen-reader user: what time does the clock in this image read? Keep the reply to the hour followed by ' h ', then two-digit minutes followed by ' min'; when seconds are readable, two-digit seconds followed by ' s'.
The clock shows 2 h 20 min
